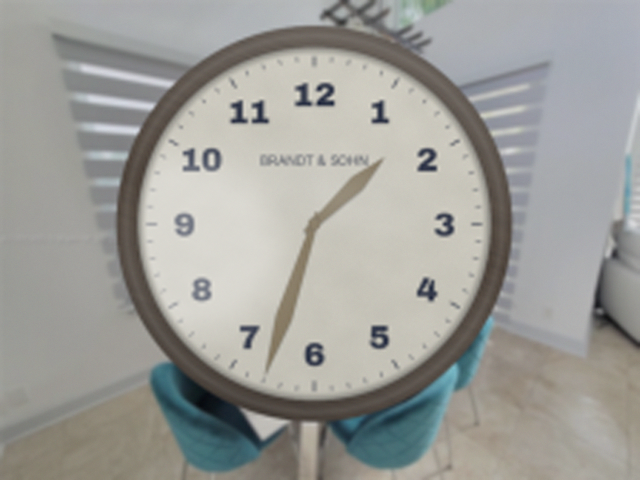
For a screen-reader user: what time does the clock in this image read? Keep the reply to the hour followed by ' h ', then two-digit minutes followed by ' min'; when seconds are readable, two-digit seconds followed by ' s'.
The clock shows 1 h 33 min
